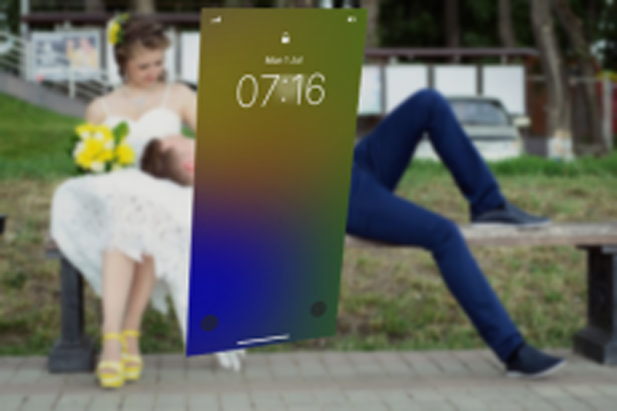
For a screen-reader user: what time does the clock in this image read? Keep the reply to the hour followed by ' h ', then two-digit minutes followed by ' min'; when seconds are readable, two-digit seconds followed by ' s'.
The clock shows 7 h 16 min
